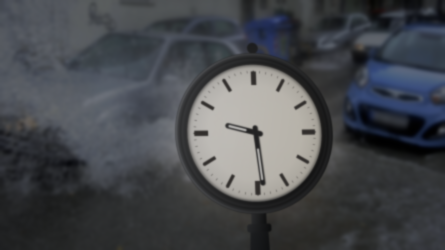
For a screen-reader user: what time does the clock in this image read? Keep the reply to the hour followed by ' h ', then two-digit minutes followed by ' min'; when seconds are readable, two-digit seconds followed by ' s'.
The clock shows 9 h 29 min
